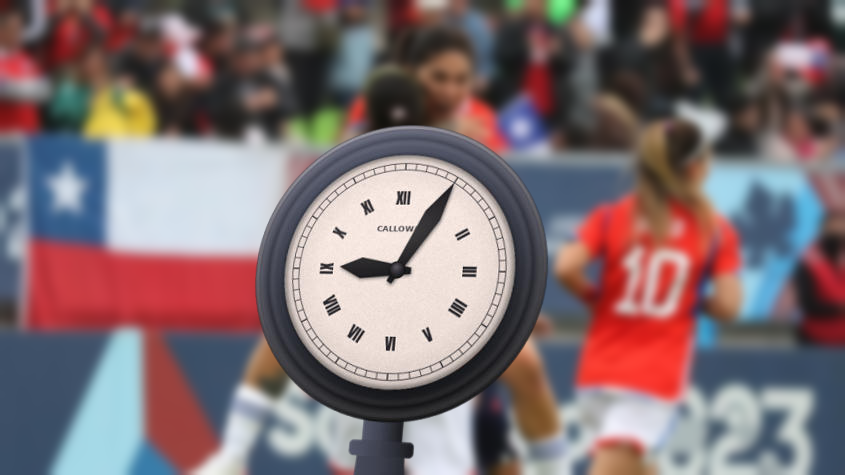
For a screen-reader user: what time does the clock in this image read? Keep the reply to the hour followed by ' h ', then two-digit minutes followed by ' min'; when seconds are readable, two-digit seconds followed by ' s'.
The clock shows 9 h 05 min
